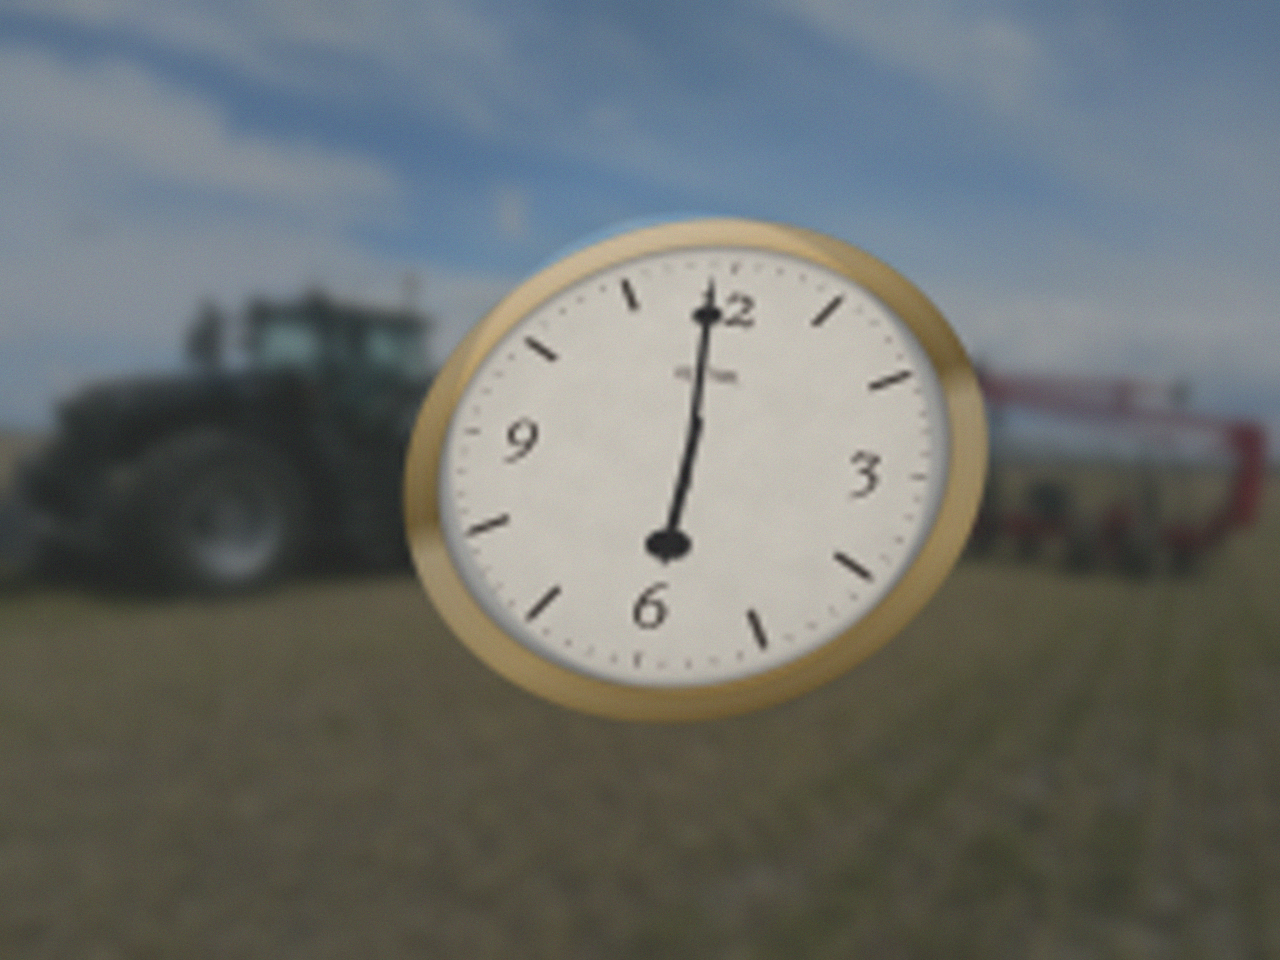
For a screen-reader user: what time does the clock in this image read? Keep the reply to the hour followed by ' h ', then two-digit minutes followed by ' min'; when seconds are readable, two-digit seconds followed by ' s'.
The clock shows 5 h 59 min
